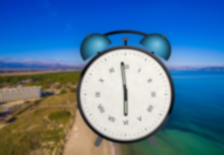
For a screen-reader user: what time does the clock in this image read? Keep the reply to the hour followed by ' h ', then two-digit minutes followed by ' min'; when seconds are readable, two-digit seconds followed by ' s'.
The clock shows 5 h 59 min
